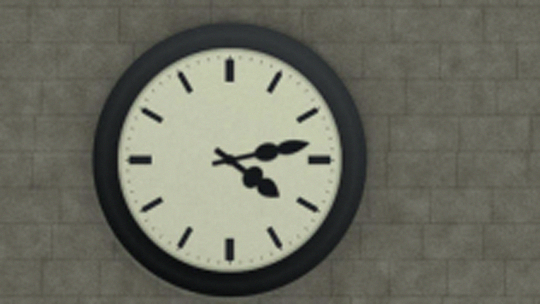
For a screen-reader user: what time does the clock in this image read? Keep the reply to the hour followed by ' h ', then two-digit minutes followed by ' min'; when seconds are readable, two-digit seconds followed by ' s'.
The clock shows 4 h 13 min
